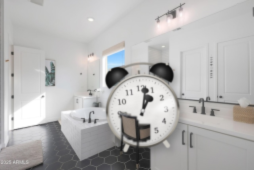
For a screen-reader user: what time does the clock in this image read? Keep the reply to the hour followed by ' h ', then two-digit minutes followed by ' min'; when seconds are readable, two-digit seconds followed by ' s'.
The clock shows 1 h 02 min
